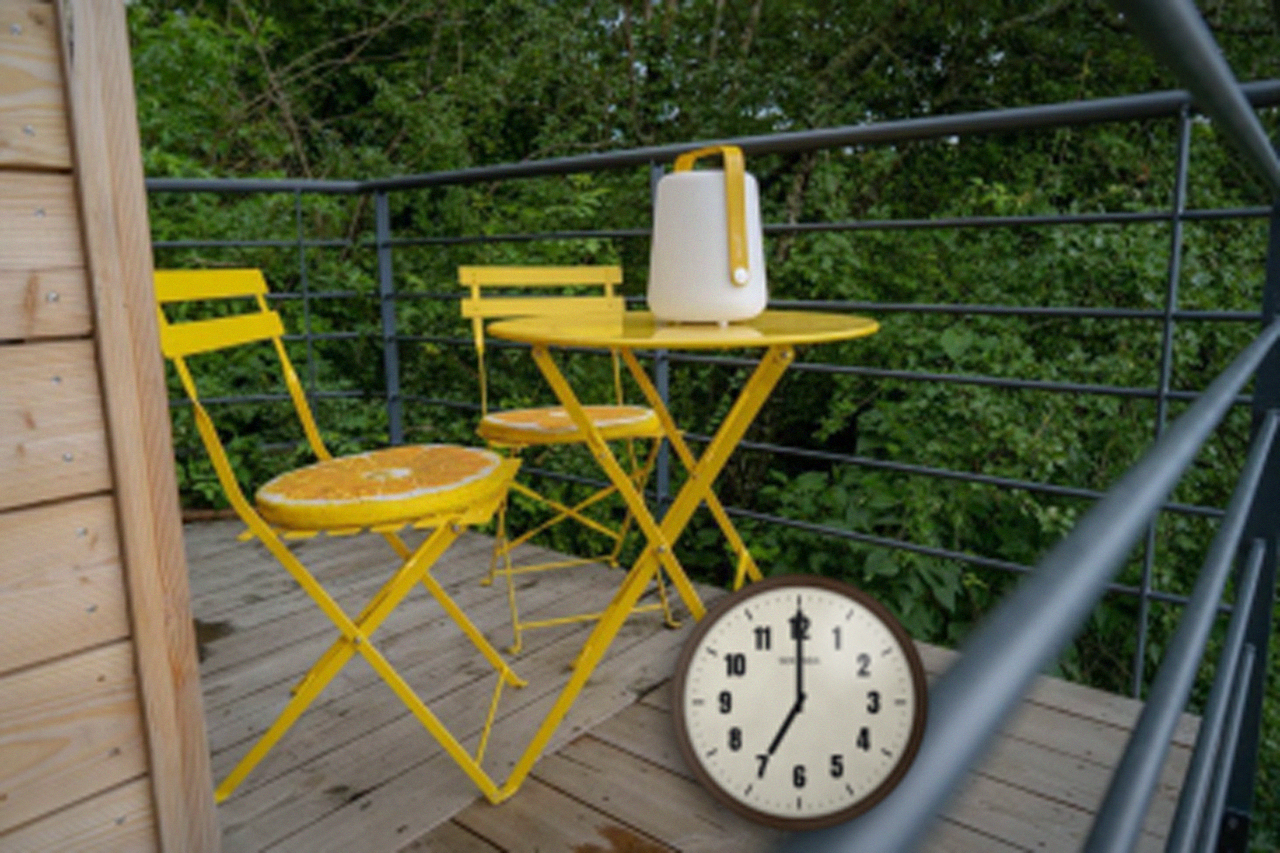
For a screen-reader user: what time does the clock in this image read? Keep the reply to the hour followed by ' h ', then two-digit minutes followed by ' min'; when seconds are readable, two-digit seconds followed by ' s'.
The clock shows 7 h 00 min
